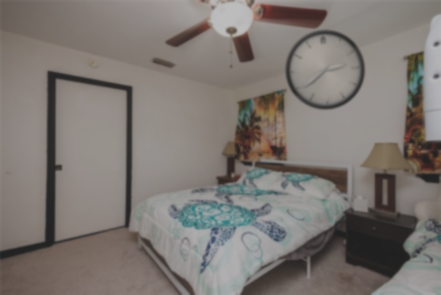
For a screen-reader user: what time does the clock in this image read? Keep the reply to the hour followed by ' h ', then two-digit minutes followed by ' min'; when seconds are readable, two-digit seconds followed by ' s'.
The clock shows 2 h 39 min
